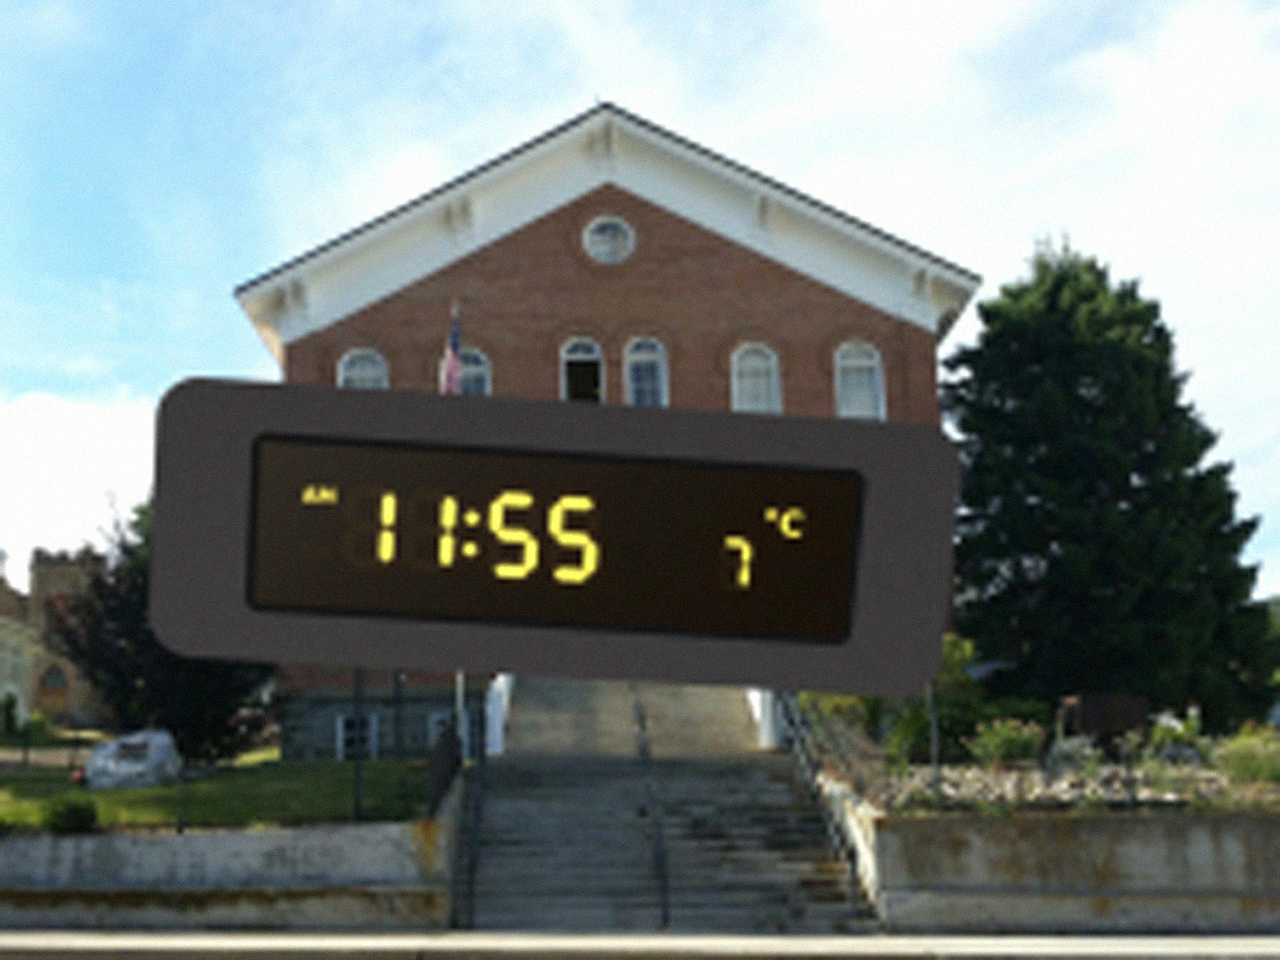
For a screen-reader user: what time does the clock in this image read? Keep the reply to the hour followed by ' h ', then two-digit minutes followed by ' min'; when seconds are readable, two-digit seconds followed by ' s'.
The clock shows 11 h 55 min
